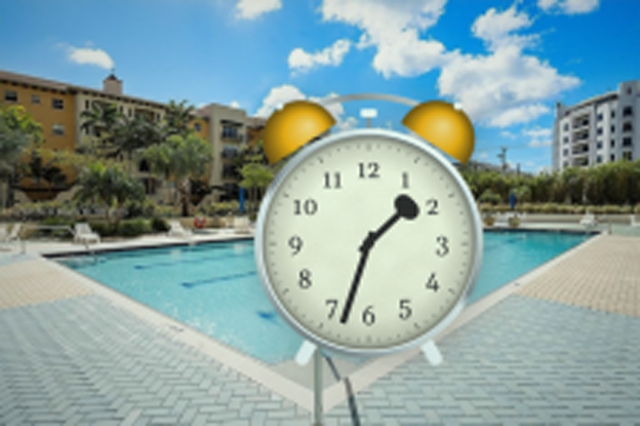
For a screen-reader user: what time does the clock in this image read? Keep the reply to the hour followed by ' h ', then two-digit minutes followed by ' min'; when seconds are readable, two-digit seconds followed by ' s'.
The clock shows 1 h 33 min
